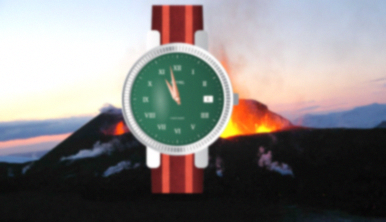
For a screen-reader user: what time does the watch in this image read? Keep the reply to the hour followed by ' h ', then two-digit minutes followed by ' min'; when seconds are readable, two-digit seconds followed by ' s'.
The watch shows 10 h 58 min
